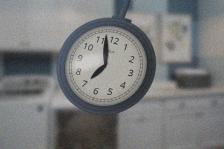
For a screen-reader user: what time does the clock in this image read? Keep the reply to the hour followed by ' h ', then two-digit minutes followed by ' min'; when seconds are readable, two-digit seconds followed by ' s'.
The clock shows 6 h 57 min
